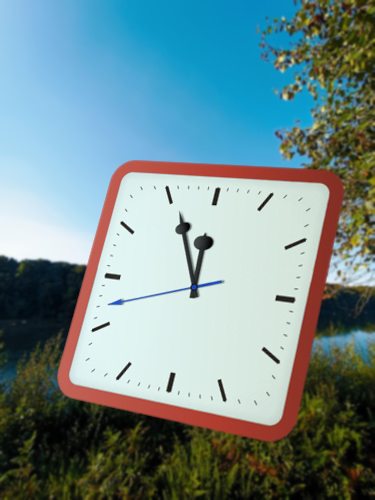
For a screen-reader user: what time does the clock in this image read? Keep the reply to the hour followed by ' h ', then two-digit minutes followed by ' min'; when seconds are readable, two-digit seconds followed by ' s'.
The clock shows 11 h 55 min 42 s
